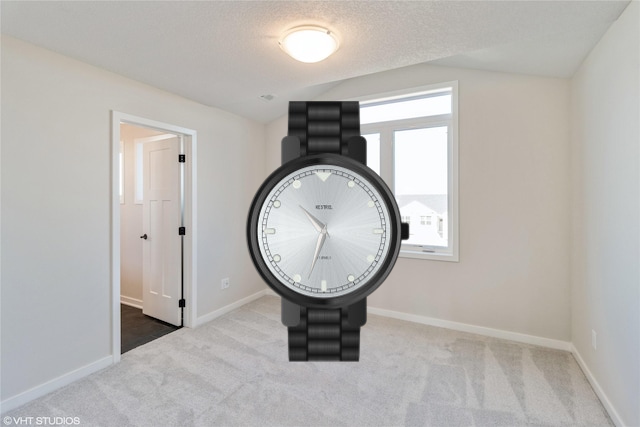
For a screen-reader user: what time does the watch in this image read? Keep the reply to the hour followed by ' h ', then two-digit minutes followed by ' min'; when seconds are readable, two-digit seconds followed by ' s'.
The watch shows 10 h 33 min
